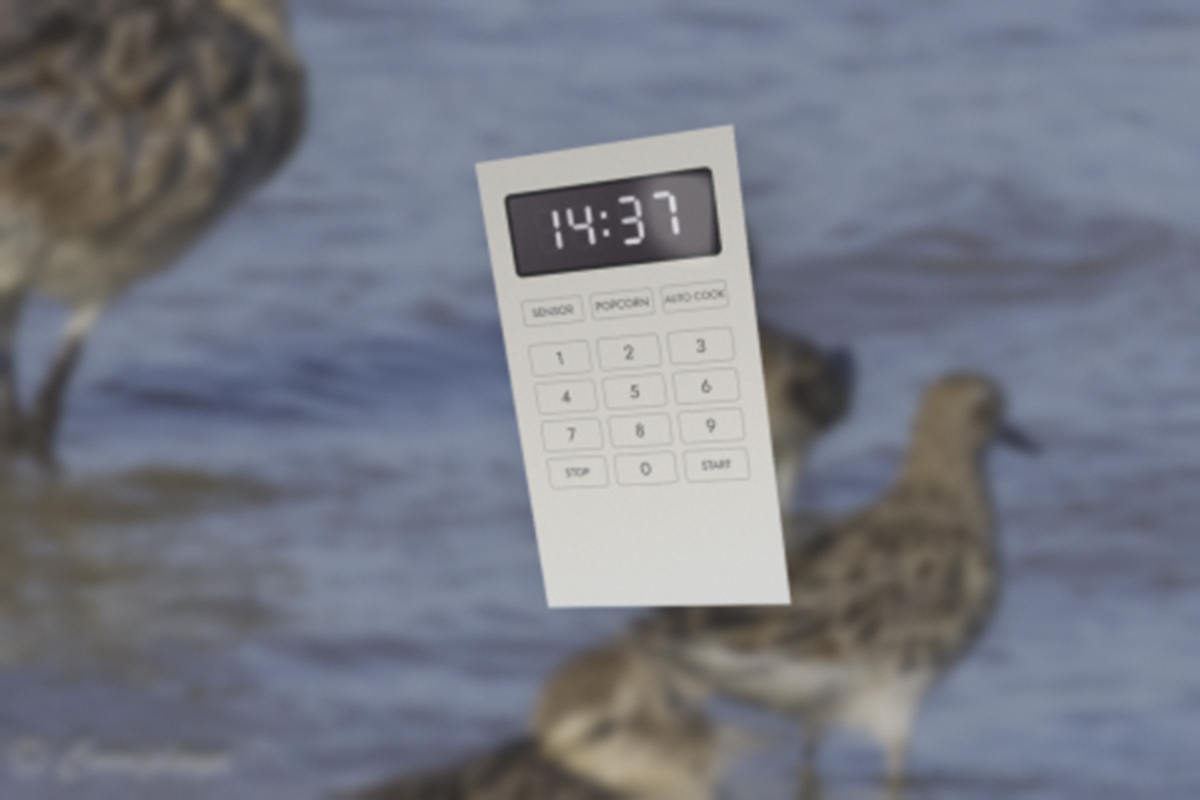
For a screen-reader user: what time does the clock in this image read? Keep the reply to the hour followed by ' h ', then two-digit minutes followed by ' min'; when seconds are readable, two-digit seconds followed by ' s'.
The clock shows 14 h 37 min
